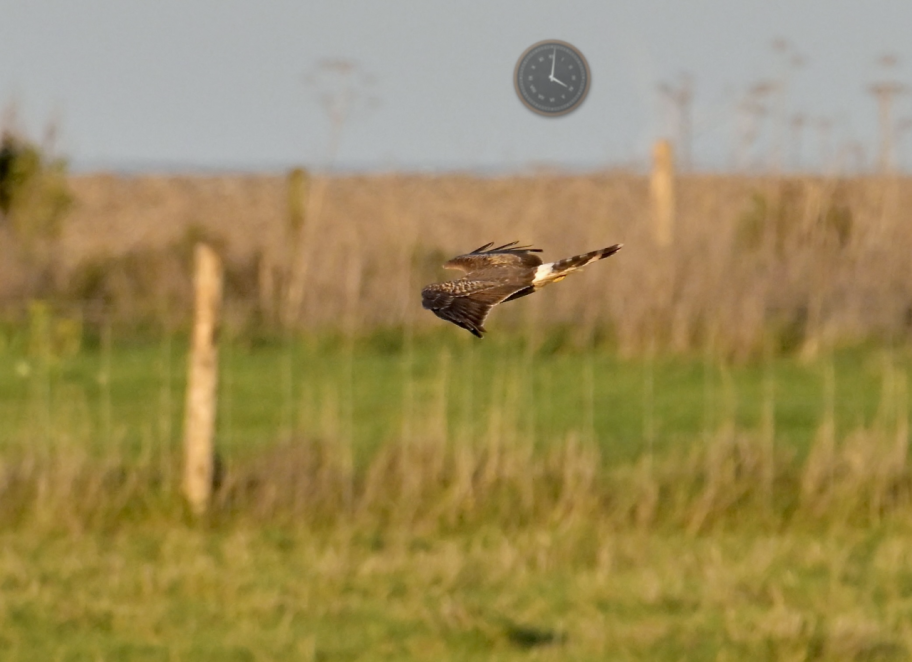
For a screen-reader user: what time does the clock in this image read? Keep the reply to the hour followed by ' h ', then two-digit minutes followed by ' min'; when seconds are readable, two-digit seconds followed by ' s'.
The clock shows 4 h 01 min
